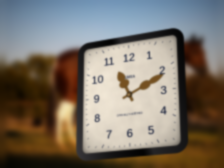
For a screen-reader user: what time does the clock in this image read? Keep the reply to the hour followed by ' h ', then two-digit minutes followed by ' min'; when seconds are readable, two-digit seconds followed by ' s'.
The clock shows 11 h 11 min
